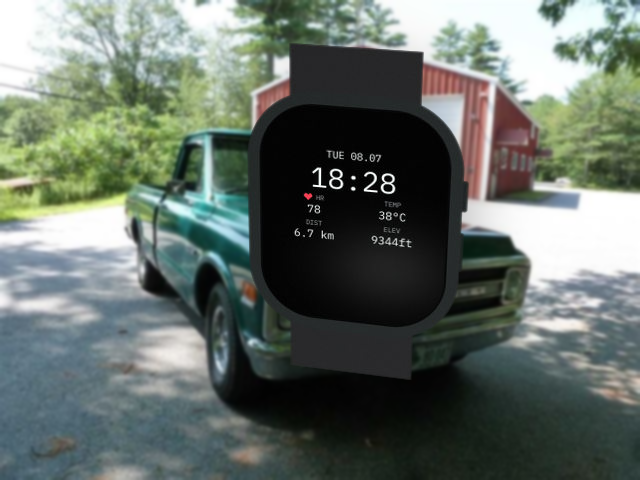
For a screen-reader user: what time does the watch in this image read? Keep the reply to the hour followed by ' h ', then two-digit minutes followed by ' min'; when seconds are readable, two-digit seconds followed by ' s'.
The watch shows 18 h 28 min
